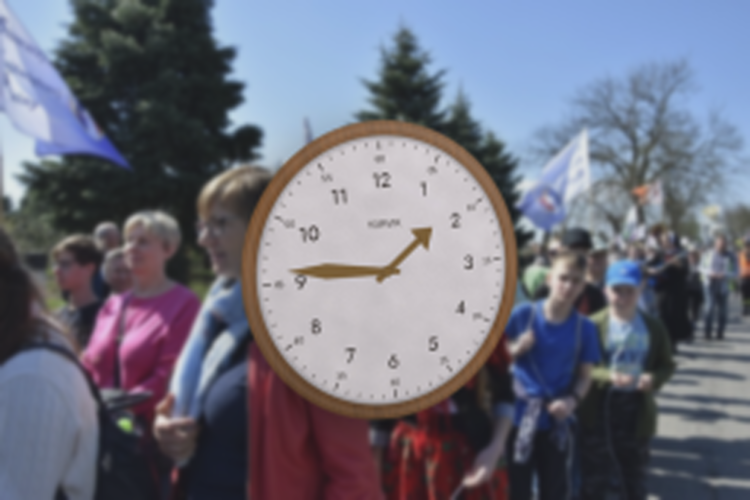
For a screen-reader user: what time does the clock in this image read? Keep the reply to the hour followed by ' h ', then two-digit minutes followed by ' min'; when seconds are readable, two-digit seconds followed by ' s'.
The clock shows 1 h 46 min
